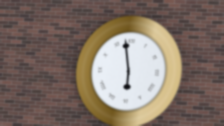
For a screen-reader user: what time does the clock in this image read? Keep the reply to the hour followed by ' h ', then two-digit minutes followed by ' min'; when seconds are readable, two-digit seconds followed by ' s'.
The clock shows 5 h 58 min
